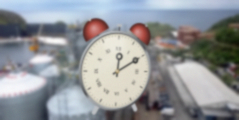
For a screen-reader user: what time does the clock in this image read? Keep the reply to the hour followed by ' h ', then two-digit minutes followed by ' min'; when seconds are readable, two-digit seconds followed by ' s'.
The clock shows 12 h 10 min
